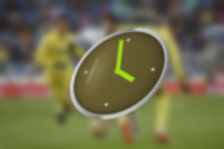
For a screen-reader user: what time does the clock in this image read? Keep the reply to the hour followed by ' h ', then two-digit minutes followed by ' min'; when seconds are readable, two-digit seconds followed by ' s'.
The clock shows 3 h 58 min
